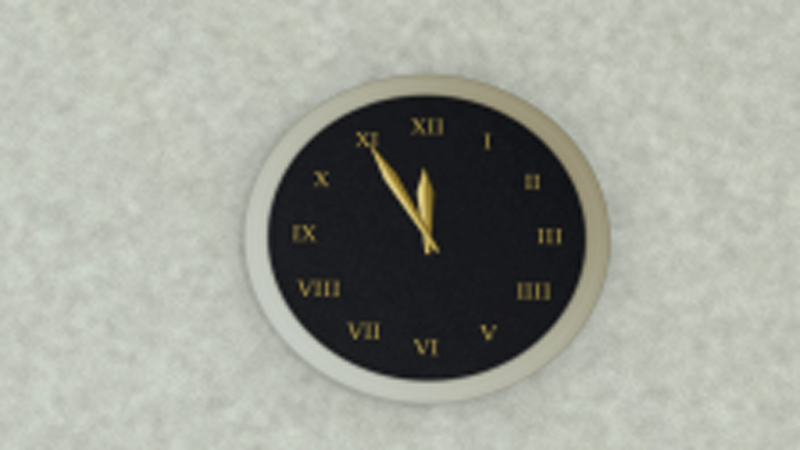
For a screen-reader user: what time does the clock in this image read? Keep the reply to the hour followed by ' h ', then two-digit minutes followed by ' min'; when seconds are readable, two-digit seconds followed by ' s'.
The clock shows 11 h 55 min
